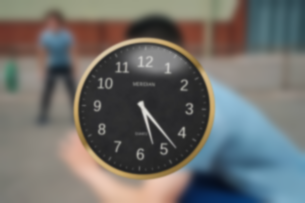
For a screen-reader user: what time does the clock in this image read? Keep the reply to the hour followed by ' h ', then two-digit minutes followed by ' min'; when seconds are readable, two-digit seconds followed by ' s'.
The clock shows 5 h 23 min
